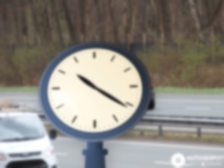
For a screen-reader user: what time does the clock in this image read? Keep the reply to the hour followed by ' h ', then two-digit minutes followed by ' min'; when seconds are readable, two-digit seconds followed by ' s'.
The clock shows 10 h 21 min
